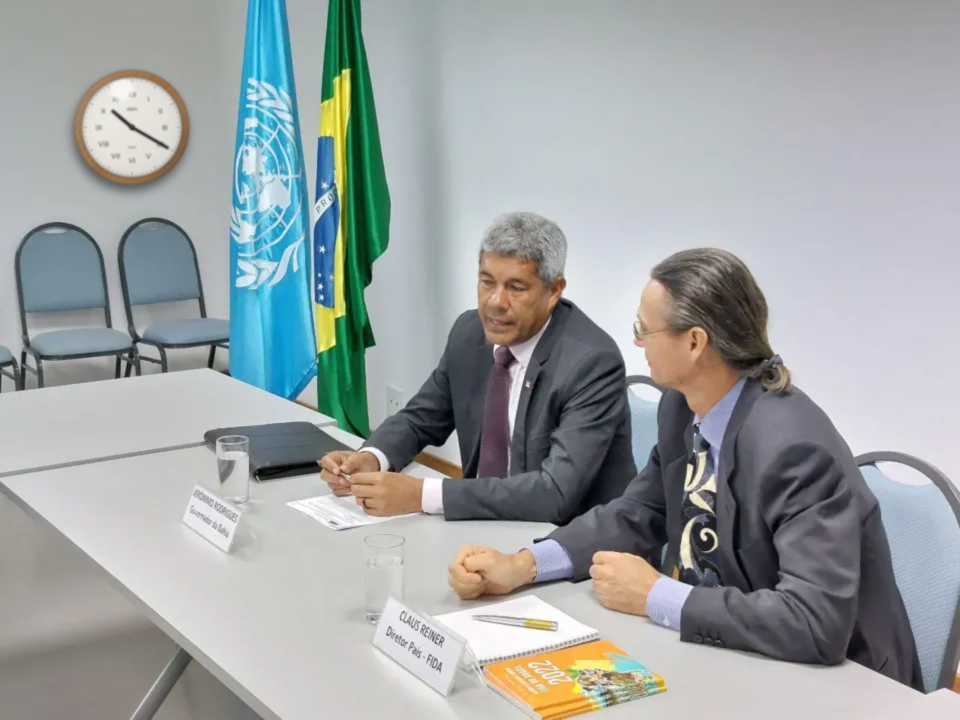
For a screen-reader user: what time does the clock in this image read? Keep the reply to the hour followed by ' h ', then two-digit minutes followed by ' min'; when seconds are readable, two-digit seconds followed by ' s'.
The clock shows 10 h 20 min
